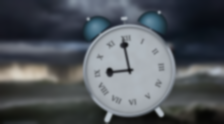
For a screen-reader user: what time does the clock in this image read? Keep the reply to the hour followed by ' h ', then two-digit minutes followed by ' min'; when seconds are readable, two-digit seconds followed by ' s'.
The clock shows 8 h 59 min
